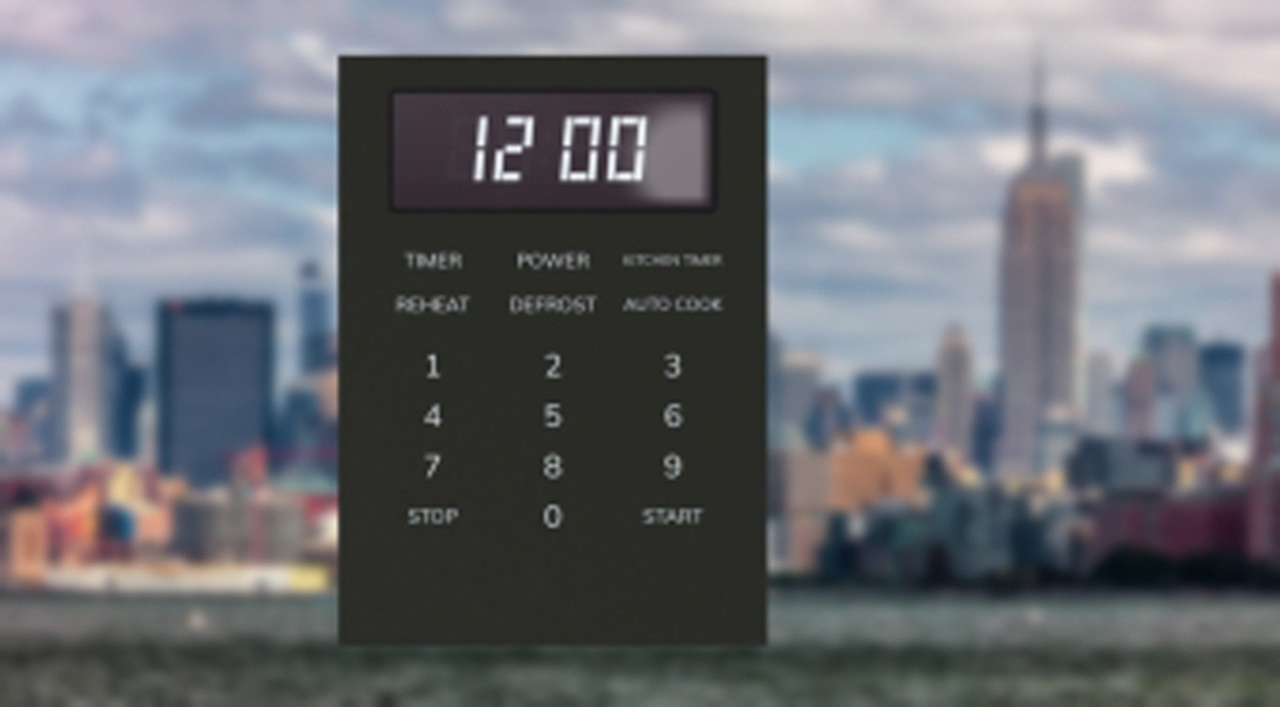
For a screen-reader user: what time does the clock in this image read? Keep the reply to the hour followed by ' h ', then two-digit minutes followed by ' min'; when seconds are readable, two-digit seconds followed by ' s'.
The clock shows 12 h 00 min
